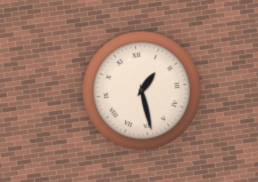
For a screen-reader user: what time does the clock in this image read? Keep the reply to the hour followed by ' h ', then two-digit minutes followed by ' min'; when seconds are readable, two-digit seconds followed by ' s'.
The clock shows 1 h 29 min
